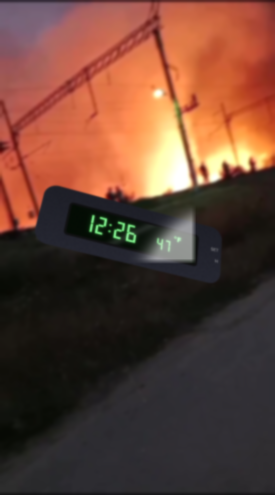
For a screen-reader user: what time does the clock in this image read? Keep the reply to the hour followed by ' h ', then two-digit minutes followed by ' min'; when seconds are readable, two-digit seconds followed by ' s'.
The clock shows 12 h 26 min
